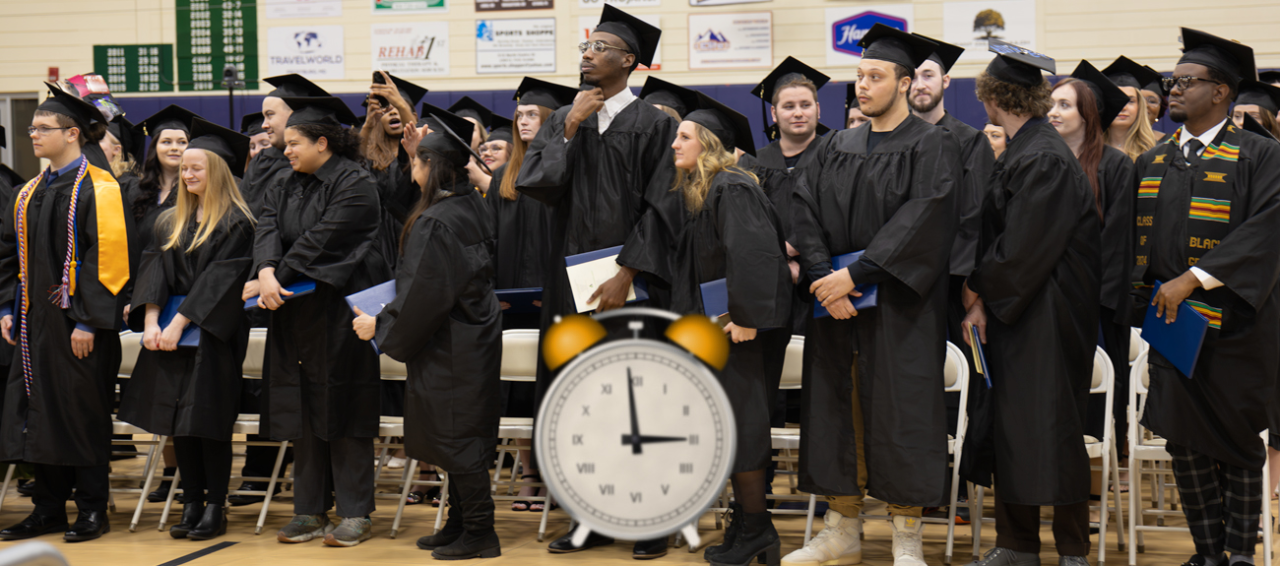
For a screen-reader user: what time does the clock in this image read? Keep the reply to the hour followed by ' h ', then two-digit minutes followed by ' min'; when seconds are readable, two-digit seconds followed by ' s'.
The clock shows 2 h 59 min
